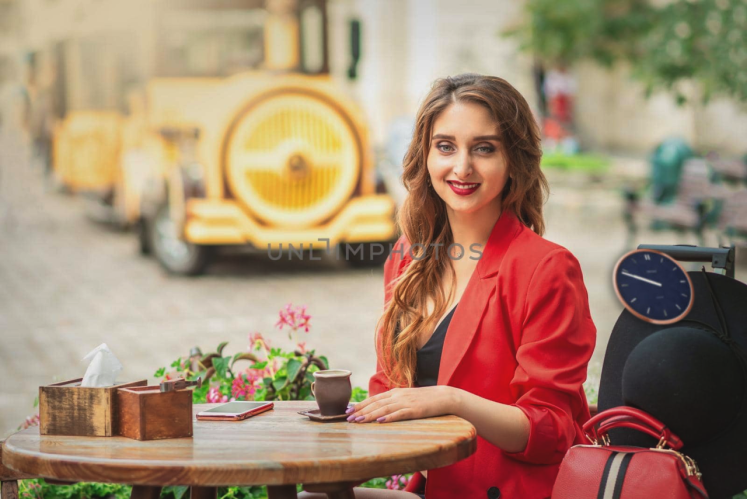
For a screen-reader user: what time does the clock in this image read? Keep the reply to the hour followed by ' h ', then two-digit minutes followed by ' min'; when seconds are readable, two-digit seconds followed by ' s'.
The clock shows 9 h 49 min
